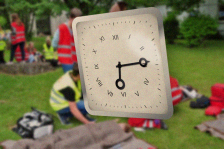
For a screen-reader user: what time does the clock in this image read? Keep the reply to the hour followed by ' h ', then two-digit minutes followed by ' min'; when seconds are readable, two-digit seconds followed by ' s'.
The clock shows 6 h 14 min
